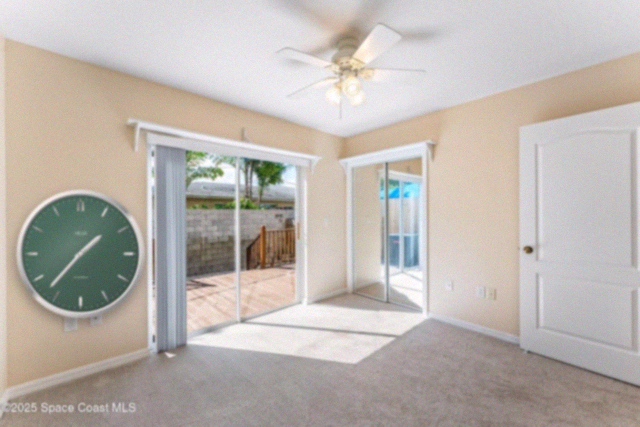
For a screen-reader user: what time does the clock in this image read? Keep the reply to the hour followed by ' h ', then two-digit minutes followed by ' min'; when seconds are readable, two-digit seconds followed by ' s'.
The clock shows 1 h 37 min
